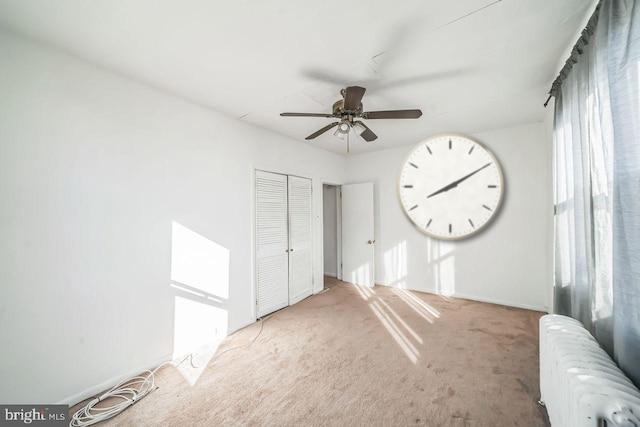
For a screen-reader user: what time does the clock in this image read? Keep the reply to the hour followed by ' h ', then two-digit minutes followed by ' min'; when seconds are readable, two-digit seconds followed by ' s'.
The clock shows 8 h 10 min
